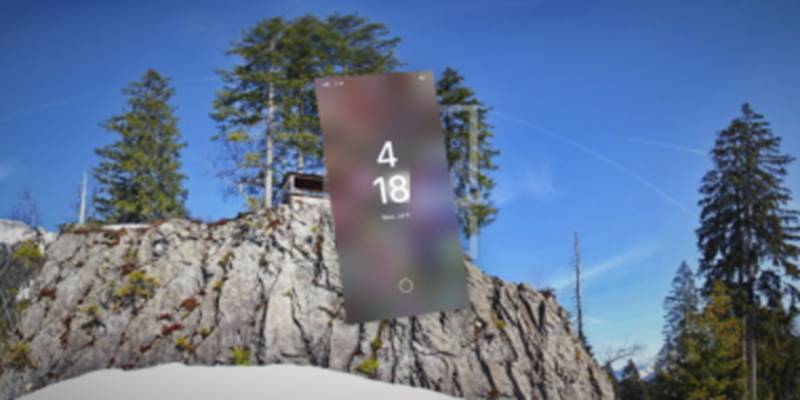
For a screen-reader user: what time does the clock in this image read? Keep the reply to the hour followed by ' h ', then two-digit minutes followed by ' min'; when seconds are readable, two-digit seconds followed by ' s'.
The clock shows 4 h 18 min
